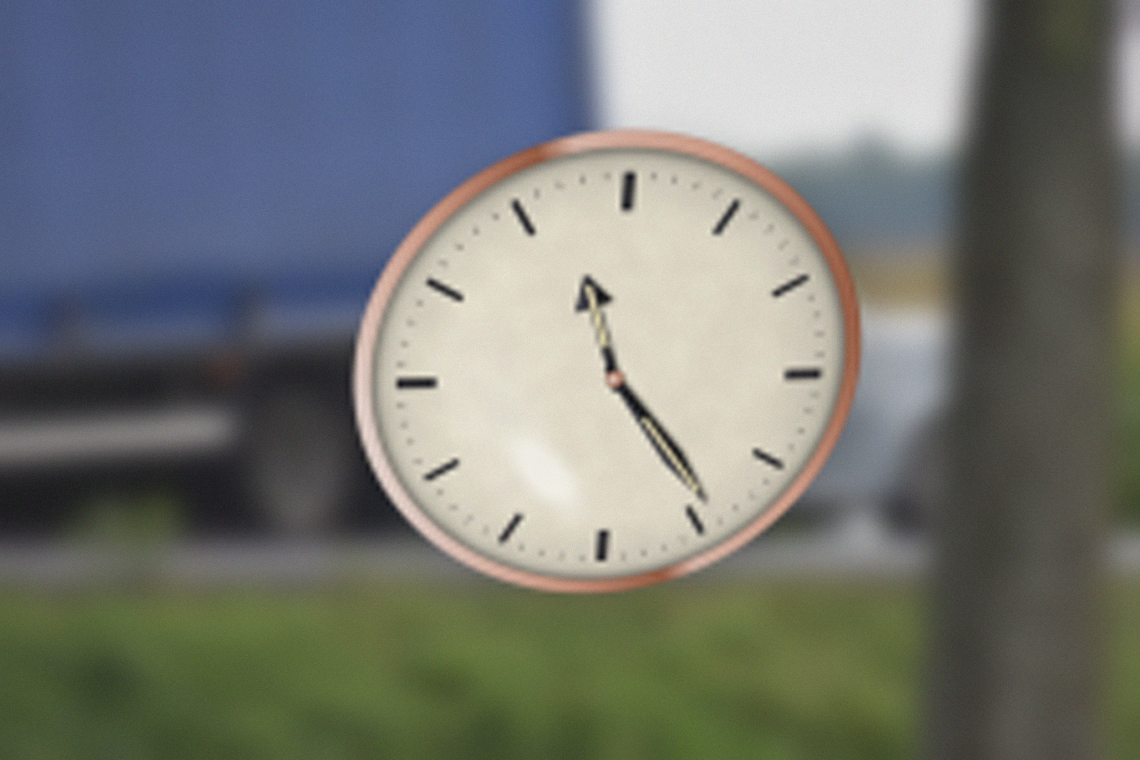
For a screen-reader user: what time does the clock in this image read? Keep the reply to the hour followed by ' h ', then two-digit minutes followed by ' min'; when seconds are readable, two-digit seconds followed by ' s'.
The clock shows 11 h 24 min
